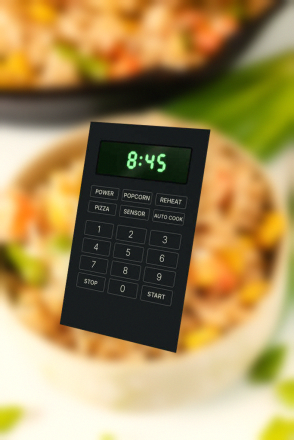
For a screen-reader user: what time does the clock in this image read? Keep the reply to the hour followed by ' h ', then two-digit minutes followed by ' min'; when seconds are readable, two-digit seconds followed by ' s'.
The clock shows 8 h 45 min
